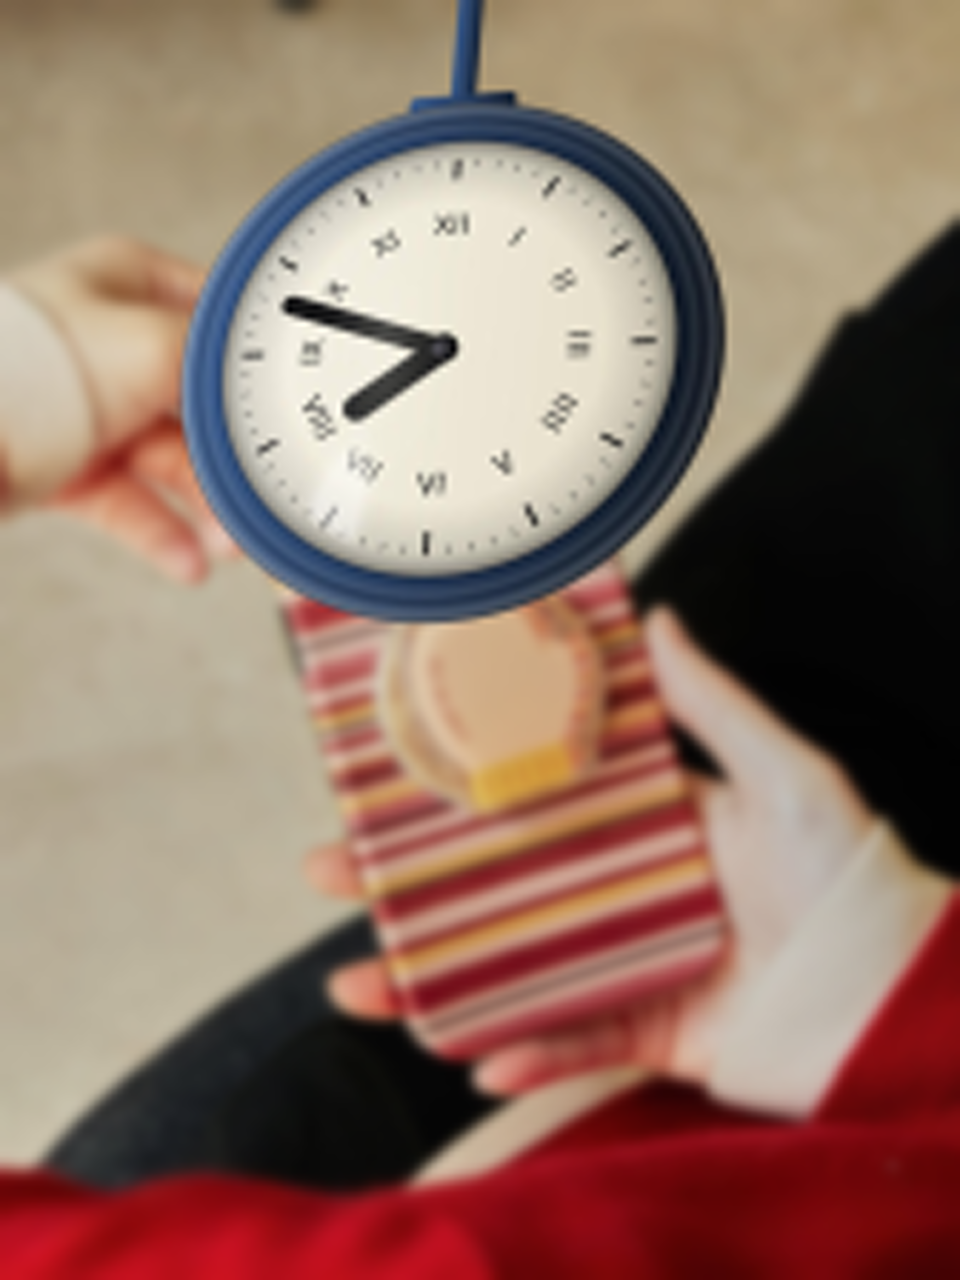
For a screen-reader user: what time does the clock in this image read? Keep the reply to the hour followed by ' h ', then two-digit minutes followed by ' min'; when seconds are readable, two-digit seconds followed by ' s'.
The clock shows 7 h 48 min
